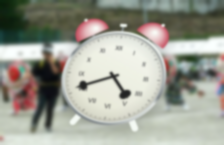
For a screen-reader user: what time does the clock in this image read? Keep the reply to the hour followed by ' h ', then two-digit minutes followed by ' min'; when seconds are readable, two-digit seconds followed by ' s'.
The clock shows 4 h 41 min
